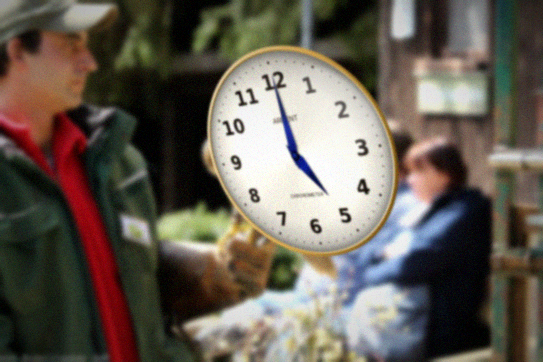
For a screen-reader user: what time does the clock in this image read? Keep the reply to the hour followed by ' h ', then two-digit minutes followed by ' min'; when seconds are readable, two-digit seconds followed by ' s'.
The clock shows 5 h 00 min
